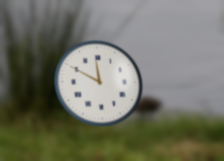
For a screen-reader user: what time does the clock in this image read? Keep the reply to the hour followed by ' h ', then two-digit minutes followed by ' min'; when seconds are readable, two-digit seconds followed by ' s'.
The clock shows 11 h 50 min
